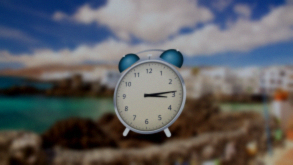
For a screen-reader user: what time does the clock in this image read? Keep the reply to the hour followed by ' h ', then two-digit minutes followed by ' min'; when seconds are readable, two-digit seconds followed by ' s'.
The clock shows 3 h 14 min
